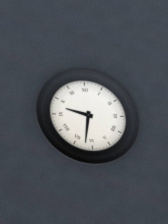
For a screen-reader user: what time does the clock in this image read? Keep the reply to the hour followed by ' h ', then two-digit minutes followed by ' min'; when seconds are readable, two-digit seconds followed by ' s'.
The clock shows 9 h 32 min
